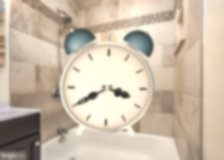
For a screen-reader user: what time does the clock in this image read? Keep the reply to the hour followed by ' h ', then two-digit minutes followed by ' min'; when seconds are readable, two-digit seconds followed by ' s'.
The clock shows 3 h 40 min
